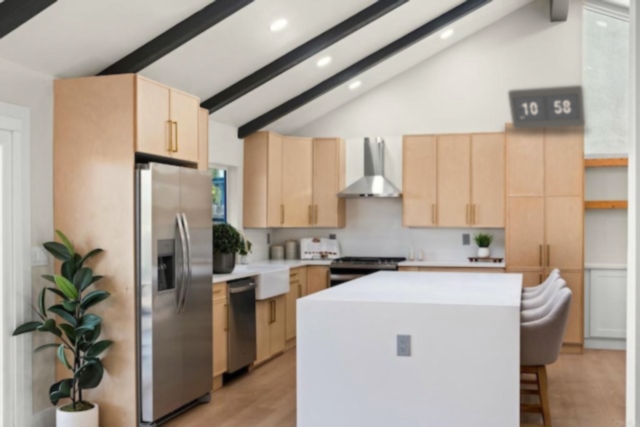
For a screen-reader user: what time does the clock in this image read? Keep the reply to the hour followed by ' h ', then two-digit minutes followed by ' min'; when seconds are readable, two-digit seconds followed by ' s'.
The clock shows 10 h 58 min
